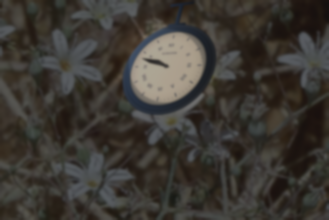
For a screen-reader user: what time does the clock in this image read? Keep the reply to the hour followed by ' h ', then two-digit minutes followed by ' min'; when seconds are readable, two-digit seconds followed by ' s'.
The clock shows 9 h 48 min
